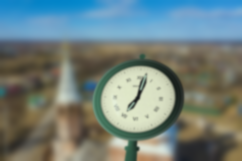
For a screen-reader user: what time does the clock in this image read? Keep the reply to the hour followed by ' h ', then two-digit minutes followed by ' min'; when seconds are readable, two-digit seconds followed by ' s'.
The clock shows 7 h 02 min
